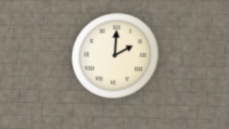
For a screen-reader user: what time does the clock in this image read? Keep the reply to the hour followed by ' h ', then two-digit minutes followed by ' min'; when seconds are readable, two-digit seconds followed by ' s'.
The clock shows 2 h 00 min
